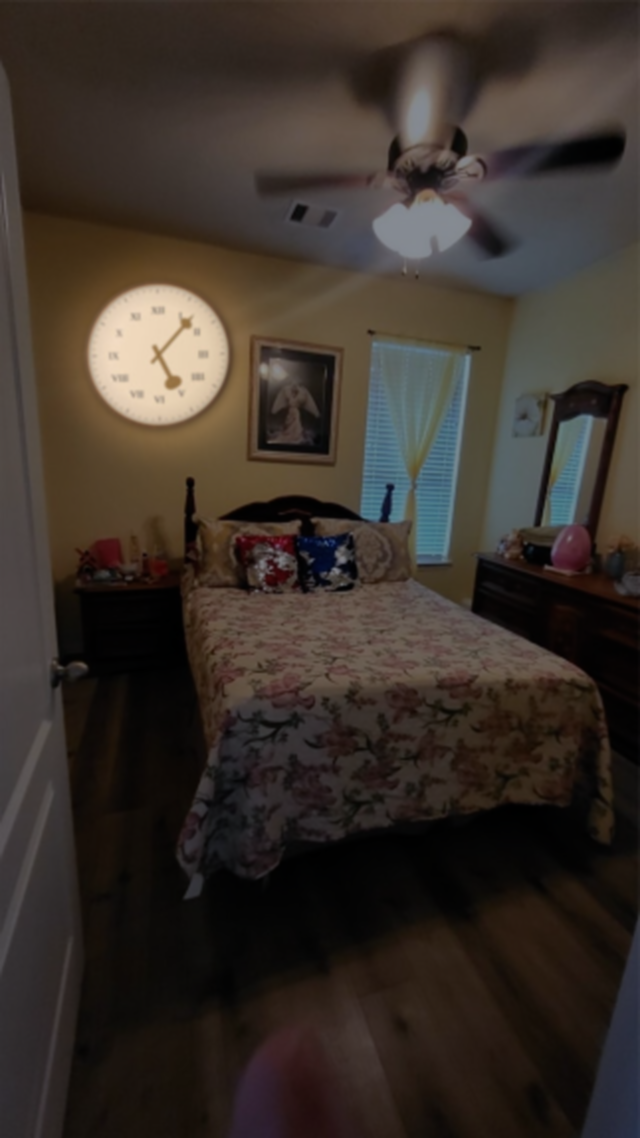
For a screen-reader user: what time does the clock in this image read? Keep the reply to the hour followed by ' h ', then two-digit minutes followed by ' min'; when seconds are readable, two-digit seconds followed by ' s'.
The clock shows 5 h 07 min
